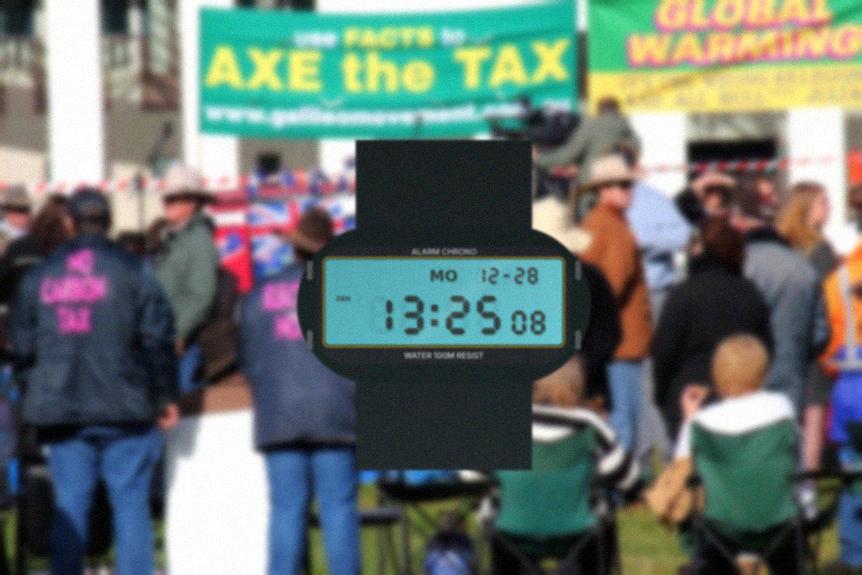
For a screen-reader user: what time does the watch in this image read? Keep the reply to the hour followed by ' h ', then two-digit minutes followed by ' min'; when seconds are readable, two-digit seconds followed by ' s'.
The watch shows 13 h 25 min 08 s
